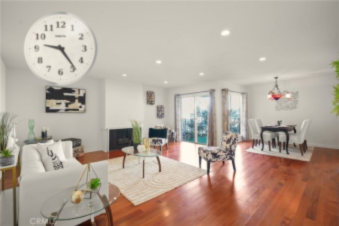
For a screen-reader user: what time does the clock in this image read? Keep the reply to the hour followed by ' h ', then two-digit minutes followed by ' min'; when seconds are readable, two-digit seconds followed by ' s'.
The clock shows 9 h 24 min
